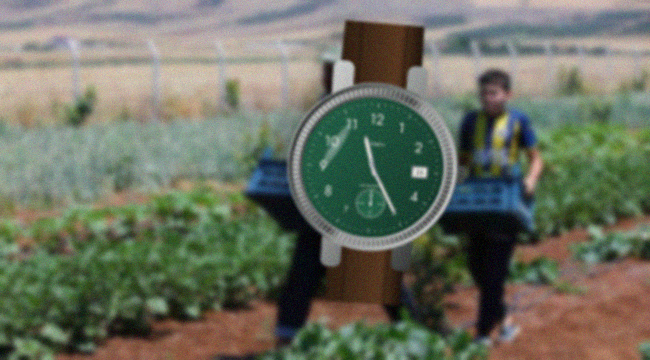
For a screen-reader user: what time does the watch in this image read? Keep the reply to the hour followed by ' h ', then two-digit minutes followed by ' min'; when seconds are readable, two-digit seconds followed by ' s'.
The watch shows 11 h 25 min
